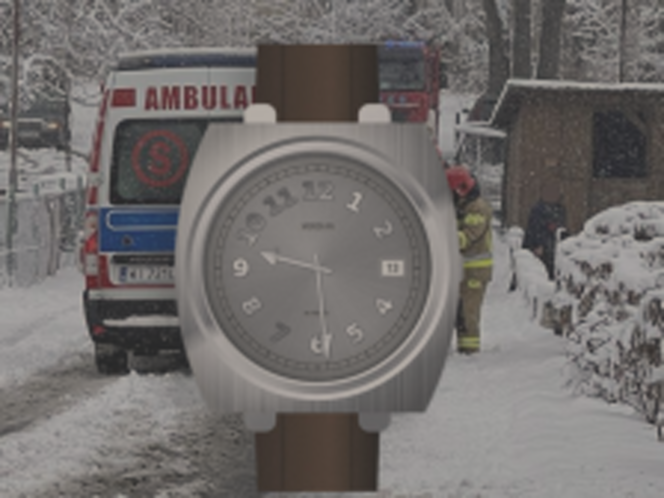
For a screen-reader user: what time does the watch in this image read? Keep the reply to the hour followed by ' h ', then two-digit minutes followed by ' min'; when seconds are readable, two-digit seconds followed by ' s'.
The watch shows 9 h 29 min
